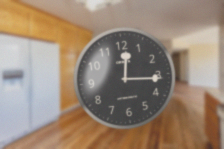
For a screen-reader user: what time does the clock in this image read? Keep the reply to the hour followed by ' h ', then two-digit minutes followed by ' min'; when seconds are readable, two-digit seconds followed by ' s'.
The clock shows 12 h 16 min
